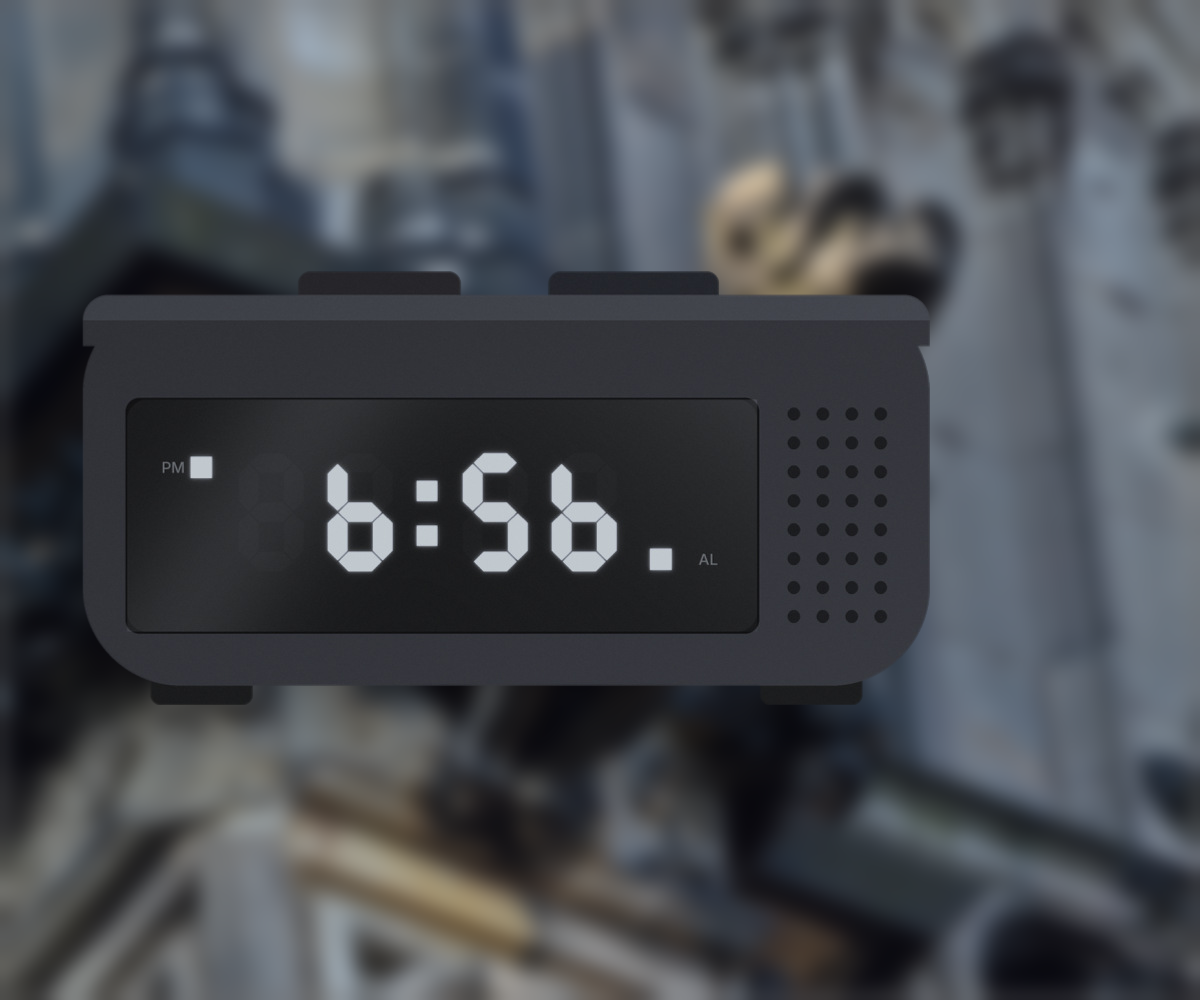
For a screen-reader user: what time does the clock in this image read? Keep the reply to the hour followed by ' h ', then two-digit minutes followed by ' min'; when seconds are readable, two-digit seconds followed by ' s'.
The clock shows 6 h 56 min
